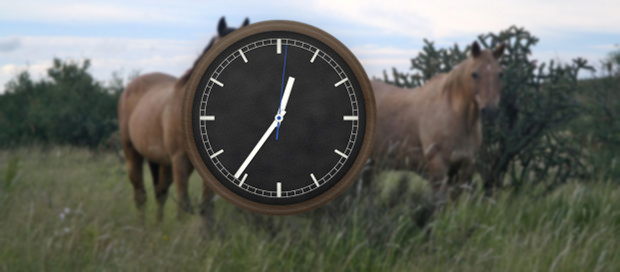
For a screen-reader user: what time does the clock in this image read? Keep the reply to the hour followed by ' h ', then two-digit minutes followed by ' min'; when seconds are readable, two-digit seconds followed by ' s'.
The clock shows 12 h 36 min 01 s
